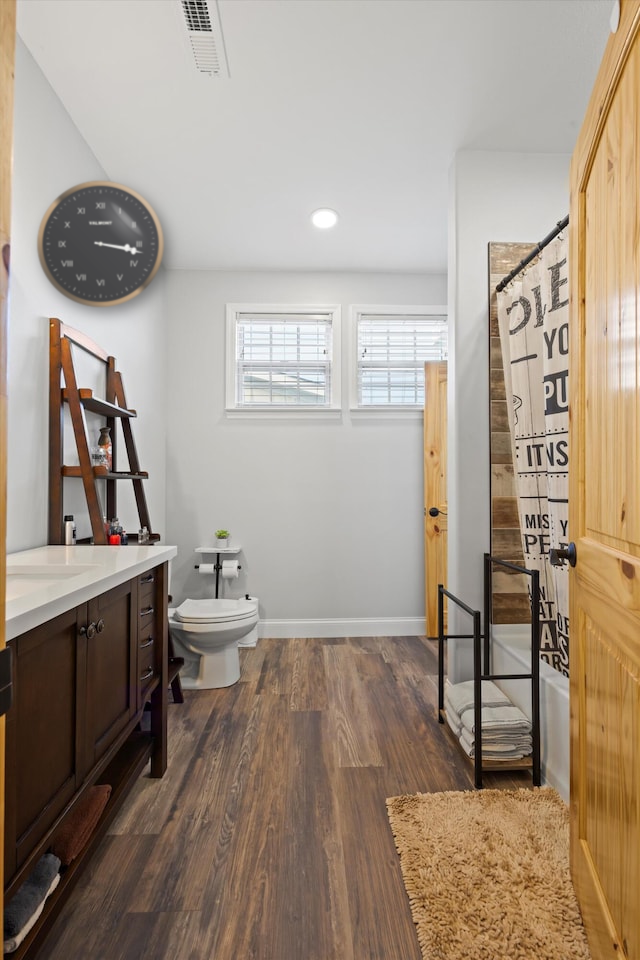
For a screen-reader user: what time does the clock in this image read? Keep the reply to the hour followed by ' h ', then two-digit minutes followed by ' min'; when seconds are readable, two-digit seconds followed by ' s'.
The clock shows 3 h 17 min
